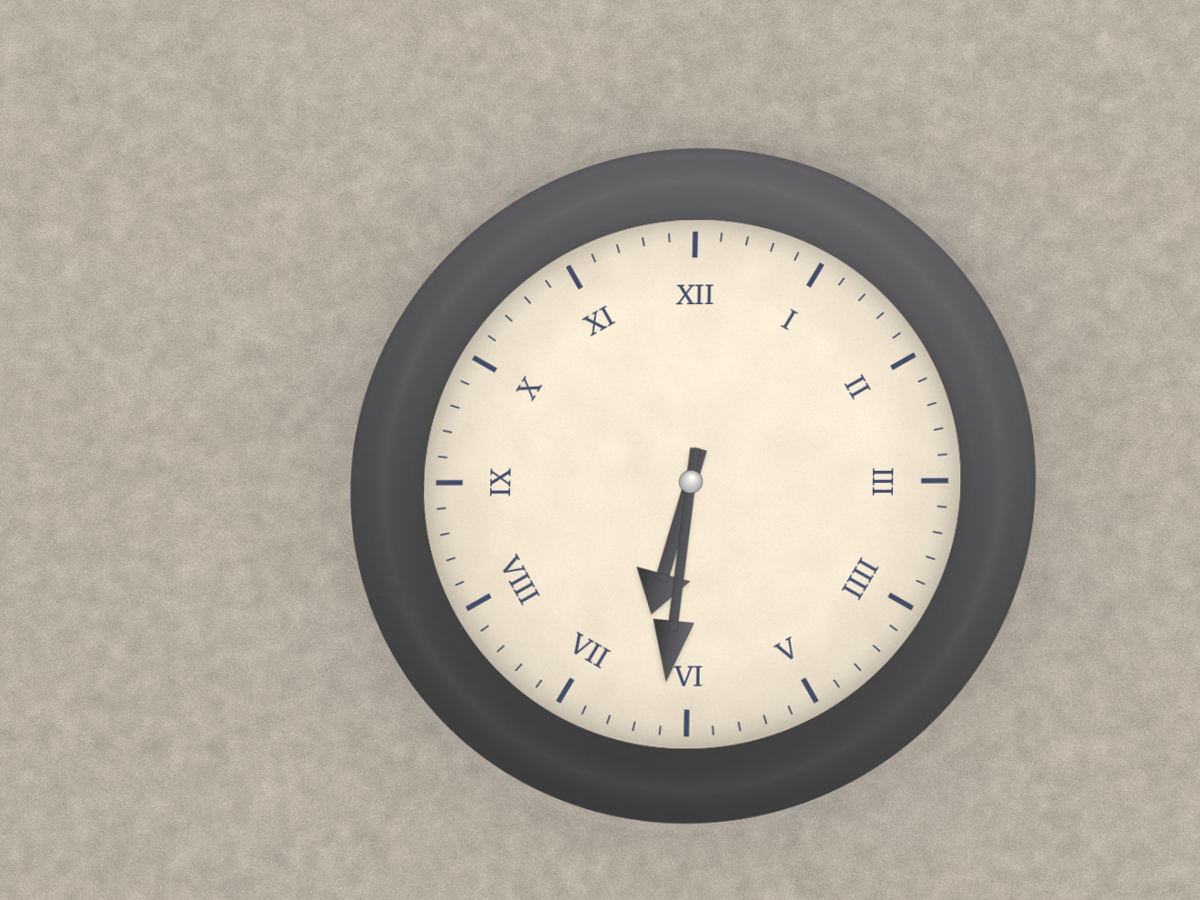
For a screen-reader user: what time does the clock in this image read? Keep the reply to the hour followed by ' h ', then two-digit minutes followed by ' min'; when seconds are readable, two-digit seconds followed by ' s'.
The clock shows 6 h 31 min
